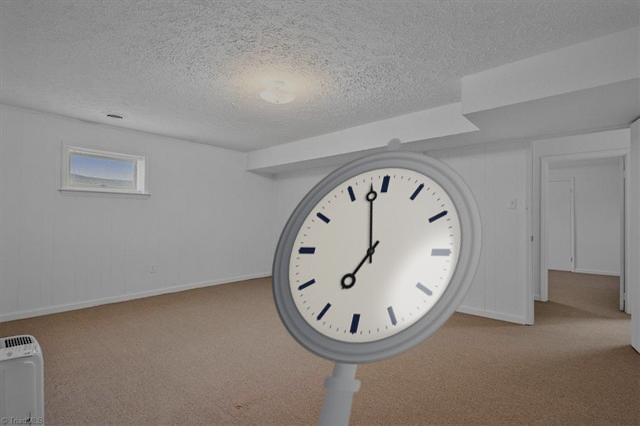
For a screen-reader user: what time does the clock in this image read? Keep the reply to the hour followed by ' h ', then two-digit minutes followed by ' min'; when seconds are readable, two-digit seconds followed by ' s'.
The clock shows 6 h 58 min
